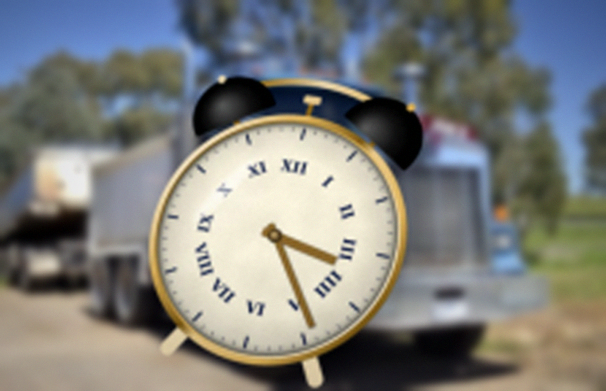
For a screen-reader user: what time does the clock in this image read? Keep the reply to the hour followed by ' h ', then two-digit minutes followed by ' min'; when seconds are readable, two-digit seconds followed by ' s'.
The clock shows 3 h 24 min
